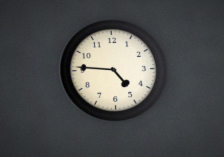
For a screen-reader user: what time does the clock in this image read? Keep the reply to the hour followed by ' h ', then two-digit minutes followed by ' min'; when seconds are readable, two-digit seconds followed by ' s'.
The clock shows 4 h 46 min
